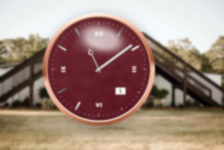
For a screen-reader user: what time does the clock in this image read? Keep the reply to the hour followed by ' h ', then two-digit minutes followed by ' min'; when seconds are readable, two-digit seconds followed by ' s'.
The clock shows 11 h 09 min
